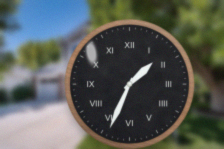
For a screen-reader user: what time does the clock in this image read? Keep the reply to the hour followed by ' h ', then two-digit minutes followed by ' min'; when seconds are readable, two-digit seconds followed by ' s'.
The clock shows 1 h 34 min
